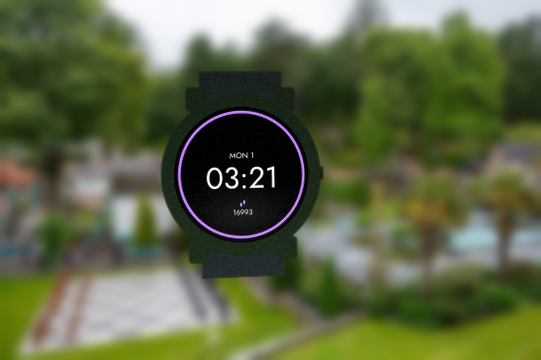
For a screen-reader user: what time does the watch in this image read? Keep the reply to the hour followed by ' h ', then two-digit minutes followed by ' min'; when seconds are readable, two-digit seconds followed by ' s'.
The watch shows 3 h 21 min
